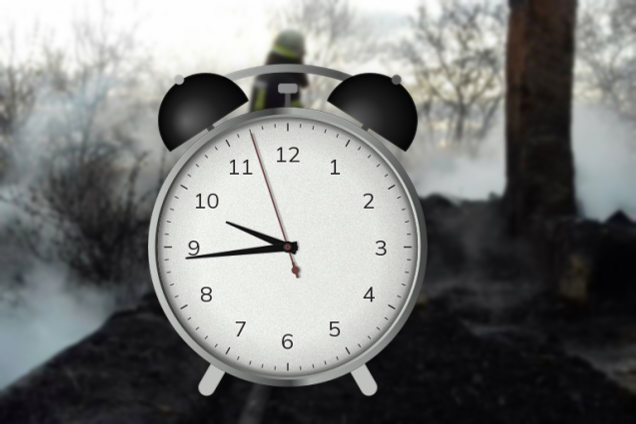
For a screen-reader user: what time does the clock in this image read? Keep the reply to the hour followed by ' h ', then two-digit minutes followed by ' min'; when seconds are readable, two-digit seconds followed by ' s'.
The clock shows 9 h 43 min 57 s
